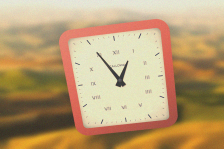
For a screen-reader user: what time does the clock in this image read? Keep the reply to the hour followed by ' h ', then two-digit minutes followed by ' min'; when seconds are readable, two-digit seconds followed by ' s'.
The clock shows 12 h 55 min
